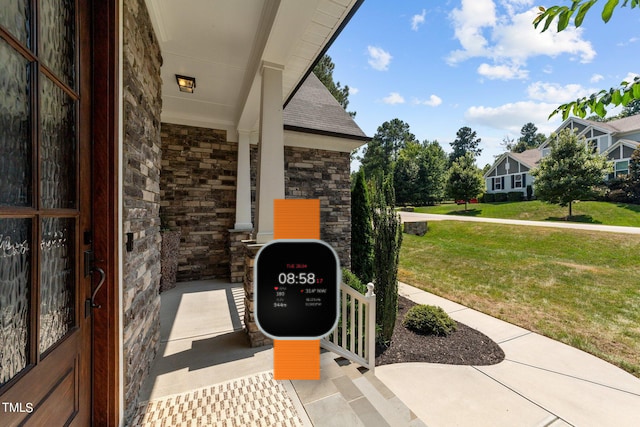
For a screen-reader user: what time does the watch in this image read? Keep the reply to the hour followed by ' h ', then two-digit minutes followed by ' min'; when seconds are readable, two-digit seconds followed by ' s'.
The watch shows 8 h 58 min
